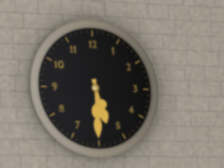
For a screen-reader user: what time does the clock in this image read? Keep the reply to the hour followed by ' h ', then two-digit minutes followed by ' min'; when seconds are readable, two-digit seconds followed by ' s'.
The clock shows 5 h 30 min
